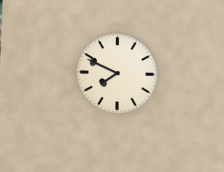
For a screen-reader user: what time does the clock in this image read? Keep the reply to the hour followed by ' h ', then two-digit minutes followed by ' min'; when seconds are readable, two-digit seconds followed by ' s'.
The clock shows 7 h 49 min
